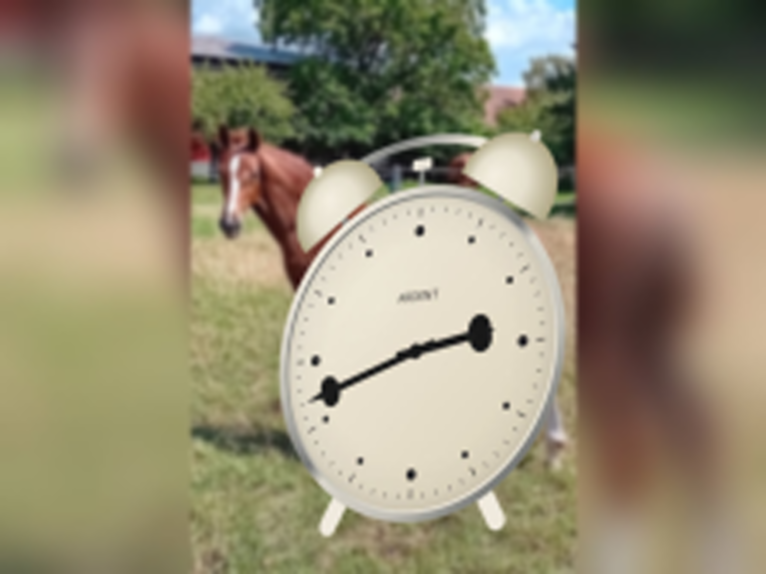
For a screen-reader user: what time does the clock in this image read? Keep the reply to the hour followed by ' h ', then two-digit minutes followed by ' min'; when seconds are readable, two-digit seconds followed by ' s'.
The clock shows 2 h 42 min
